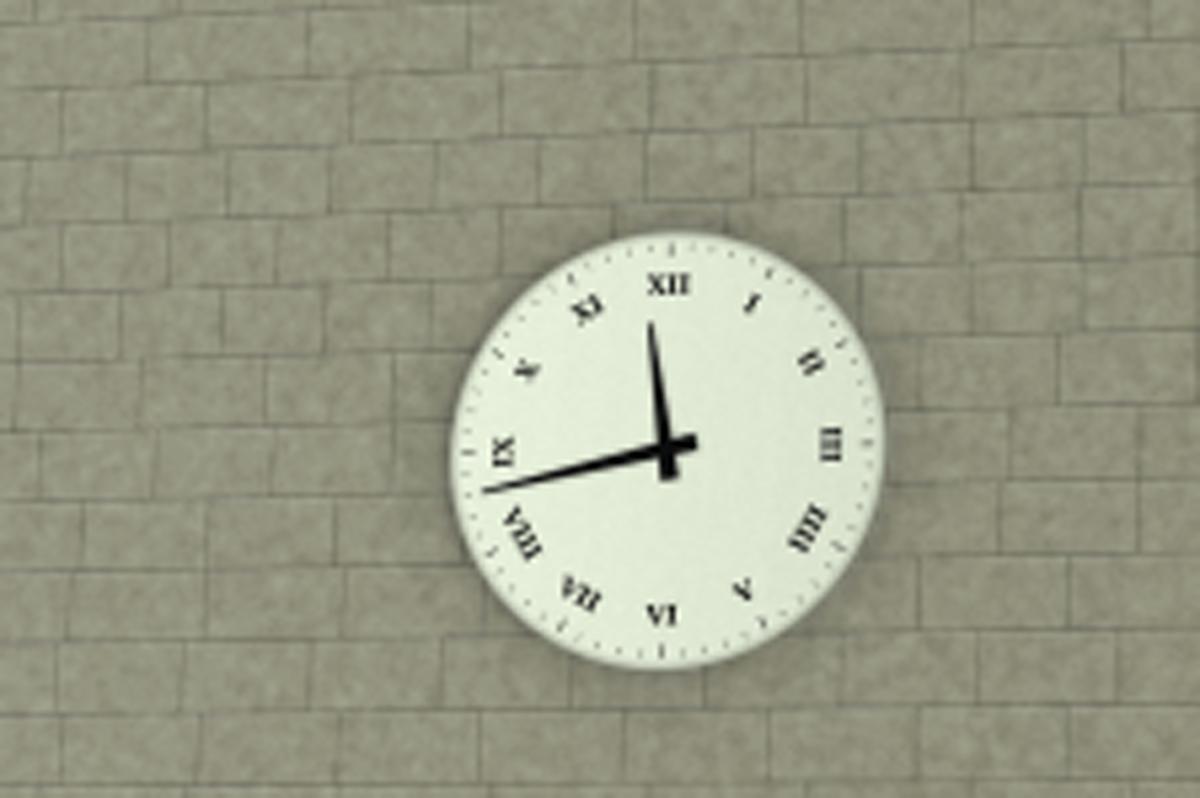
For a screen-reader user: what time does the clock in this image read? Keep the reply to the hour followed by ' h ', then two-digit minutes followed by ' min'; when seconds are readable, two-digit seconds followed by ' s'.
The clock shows 11 h 43 min
